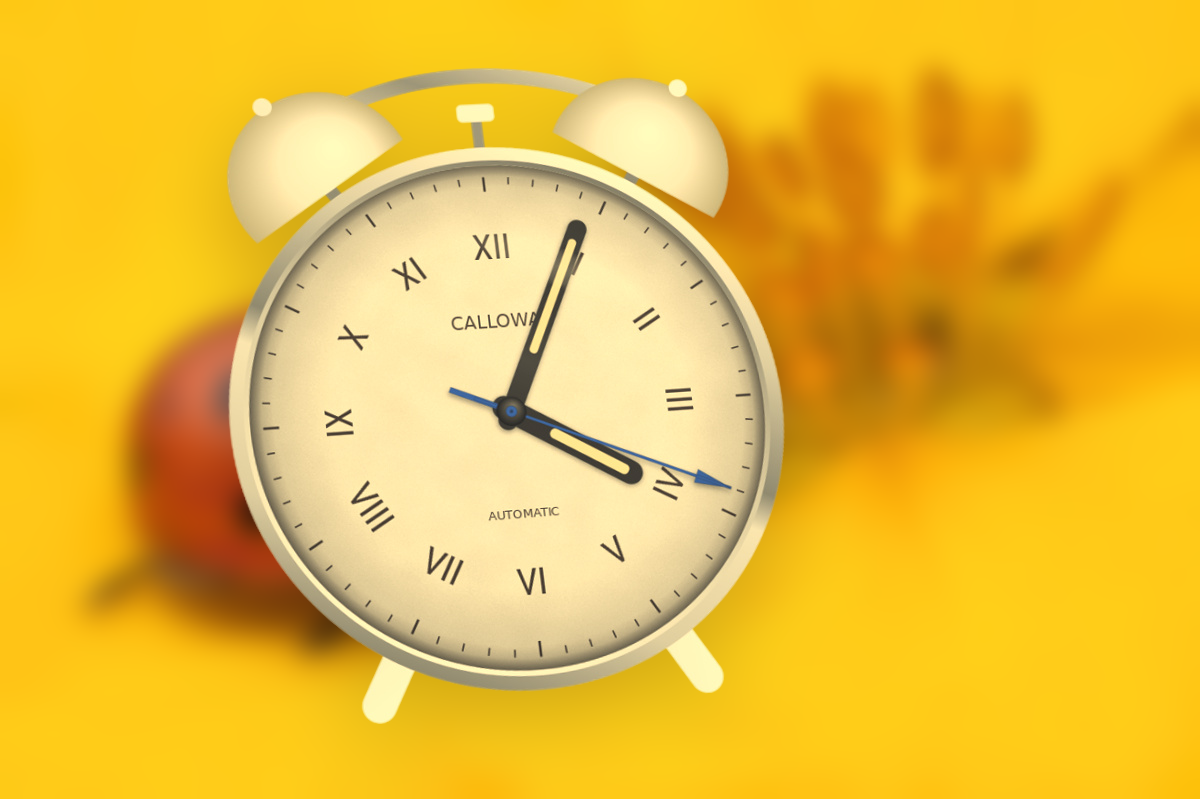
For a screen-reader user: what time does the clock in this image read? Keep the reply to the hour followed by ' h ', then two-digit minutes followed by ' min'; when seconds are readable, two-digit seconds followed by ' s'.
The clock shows 4 h 04 min 19 s
